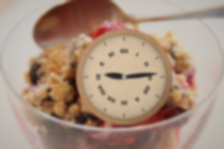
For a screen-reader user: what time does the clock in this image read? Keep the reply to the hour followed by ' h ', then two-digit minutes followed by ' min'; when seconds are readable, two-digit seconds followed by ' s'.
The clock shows 9 h 14 min
